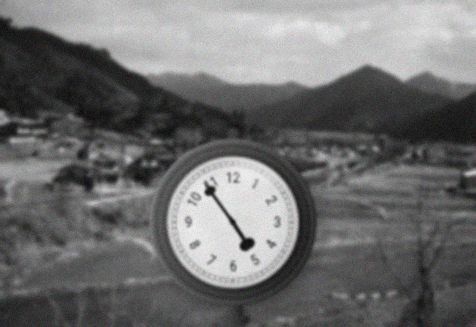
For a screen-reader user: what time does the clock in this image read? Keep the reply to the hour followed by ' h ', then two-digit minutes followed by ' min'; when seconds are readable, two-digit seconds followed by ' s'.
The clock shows 4 h 54 min
